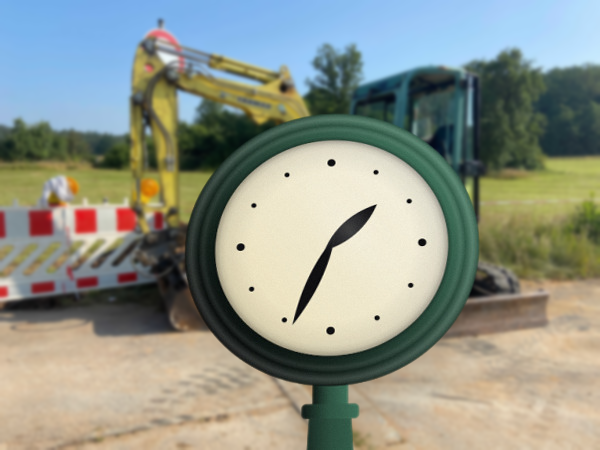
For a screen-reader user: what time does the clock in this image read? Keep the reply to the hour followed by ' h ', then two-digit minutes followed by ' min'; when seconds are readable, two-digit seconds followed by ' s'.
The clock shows 1 h 34 min
